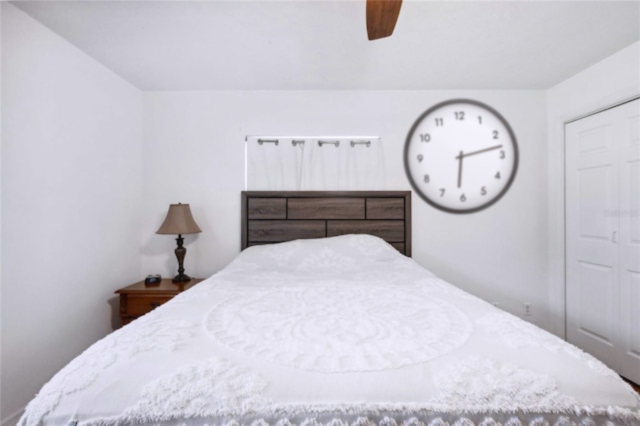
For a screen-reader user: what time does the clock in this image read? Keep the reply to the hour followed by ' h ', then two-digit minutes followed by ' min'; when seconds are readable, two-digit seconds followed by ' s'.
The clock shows 6 h 13 min
